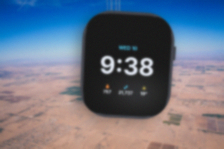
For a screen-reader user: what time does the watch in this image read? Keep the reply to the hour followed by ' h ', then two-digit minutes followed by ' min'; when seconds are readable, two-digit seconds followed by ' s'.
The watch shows 9 h 38 min
